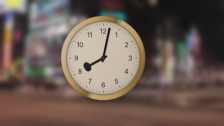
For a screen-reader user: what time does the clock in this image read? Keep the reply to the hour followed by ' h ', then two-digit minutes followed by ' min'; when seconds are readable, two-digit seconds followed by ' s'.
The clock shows 8 h 02 min
